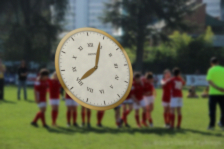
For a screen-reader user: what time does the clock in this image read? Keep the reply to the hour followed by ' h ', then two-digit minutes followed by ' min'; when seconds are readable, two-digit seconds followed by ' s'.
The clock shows 8 h 04 min
